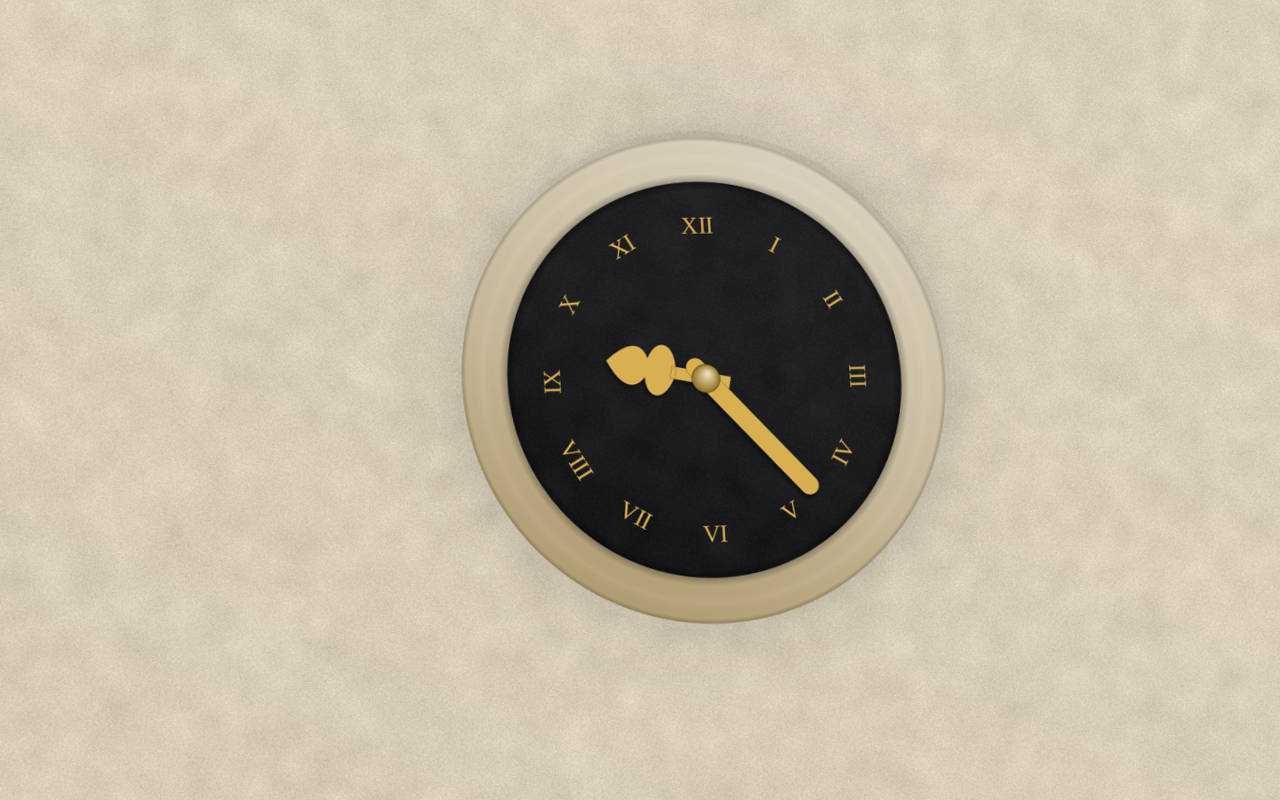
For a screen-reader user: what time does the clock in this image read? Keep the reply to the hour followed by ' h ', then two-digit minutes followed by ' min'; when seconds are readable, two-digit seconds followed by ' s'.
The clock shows 9 h 23 min
